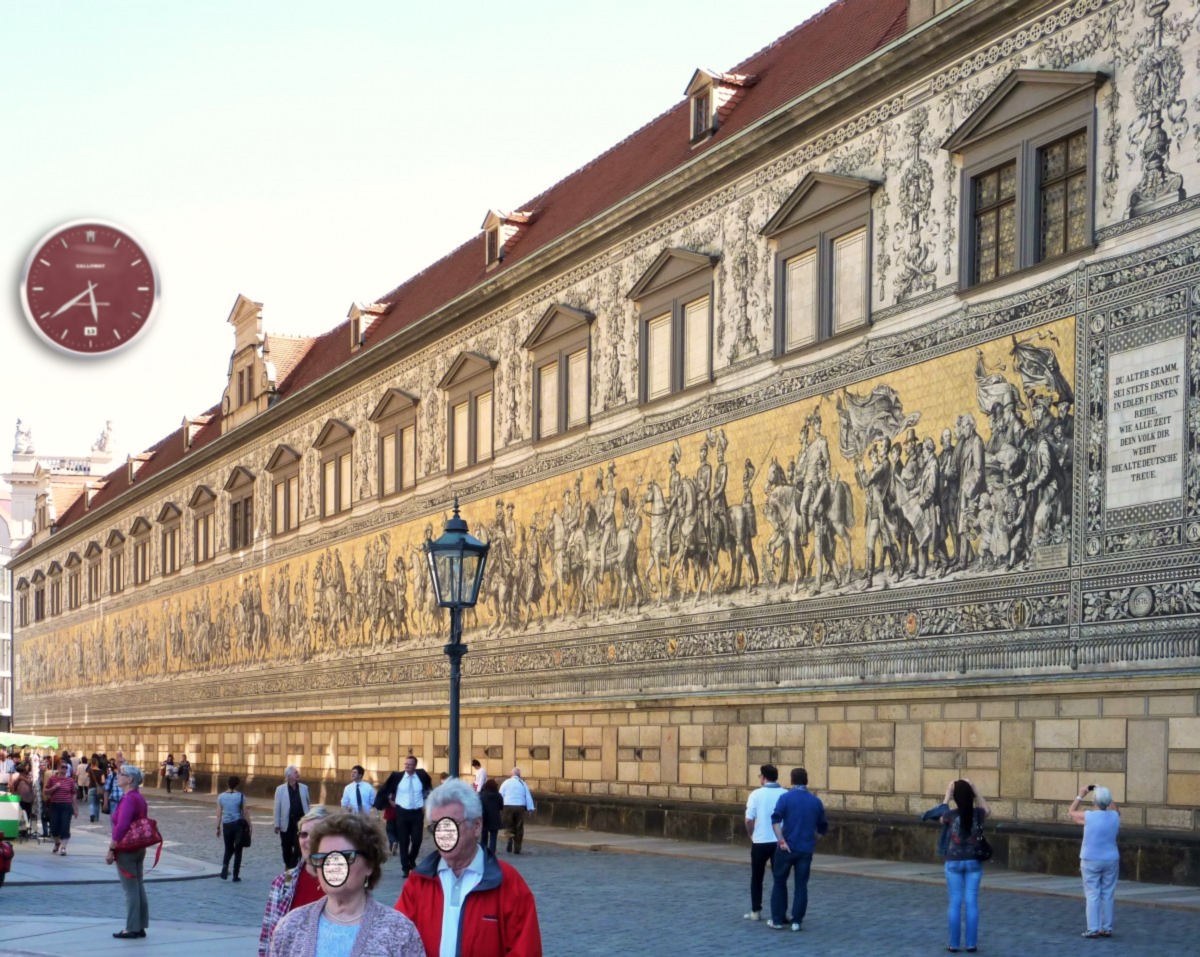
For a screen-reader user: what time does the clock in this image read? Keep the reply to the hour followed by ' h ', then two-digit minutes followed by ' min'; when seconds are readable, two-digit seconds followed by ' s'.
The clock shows 5 h 39 min
